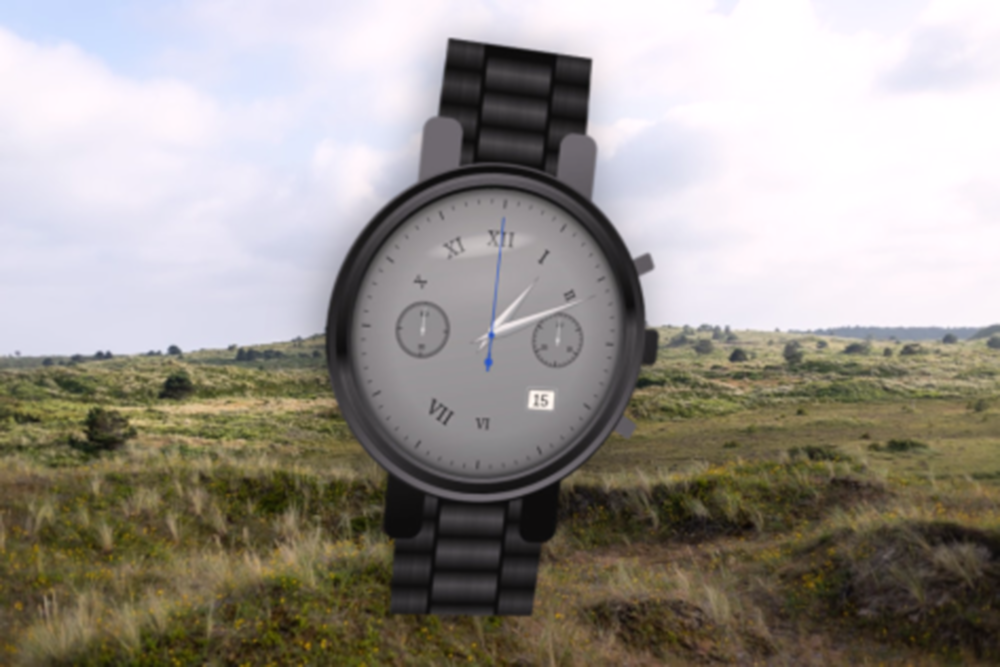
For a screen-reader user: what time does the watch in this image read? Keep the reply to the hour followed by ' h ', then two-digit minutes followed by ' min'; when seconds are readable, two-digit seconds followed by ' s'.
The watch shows 1 h 11 min
